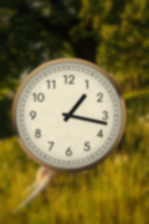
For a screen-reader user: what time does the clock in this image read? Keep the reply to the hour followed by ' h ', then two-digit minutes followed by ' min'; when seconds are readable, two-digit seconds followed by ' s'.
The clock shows 1 h 17 min
